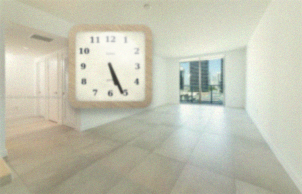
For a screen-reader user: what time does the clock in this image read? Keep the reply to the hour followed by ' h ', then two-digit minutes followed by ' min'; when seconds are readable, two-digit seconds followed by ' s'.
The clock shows 5 h 26 min
